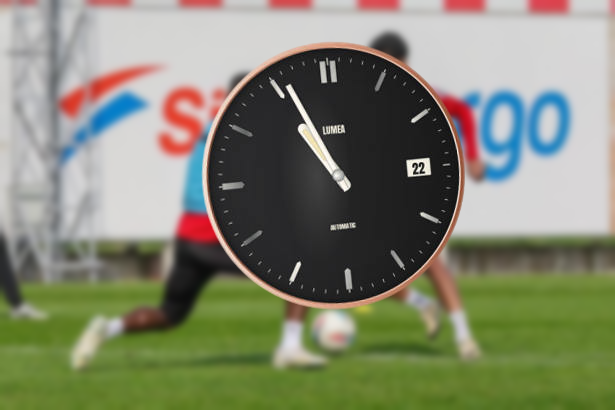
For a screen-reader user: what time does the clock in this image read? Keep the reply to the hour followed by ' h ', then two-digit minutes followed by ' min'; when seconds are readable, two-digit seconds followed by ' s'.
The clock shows 10 h 56 min
